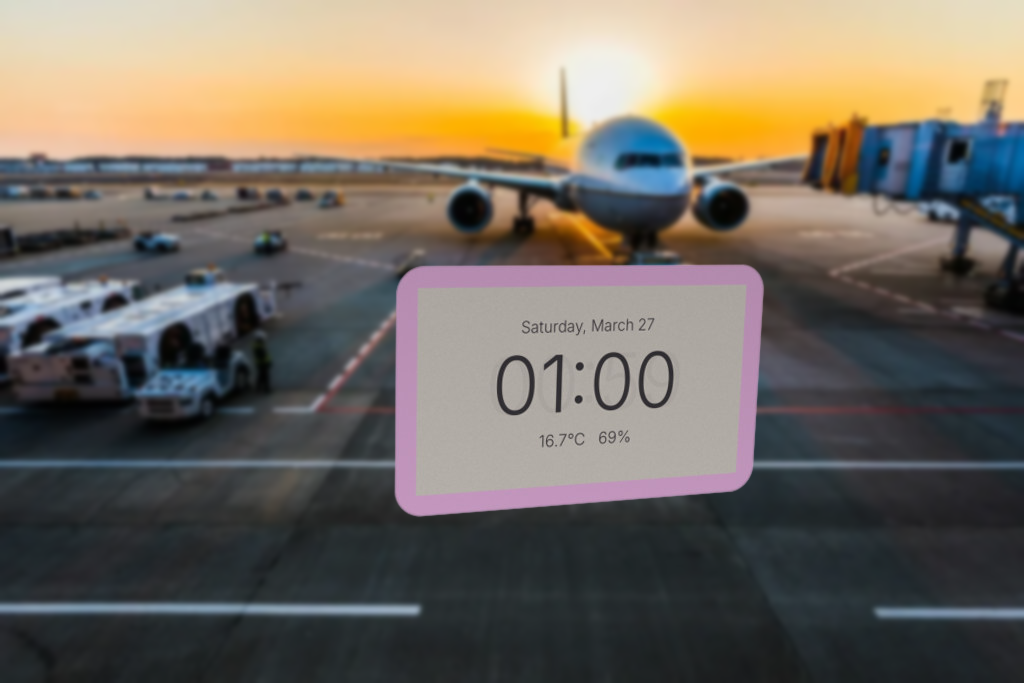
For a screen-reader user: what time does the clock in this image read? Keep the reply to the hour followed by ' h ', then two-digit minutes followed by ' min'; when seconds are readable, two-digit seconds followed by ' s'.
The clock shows 1 h 00 min
